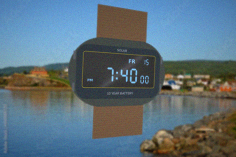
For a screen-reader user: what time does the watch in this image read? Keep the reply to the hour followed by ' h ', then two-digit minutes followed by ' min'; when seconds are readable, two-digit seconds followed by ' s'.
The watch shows 7 h 40 min 00 s
